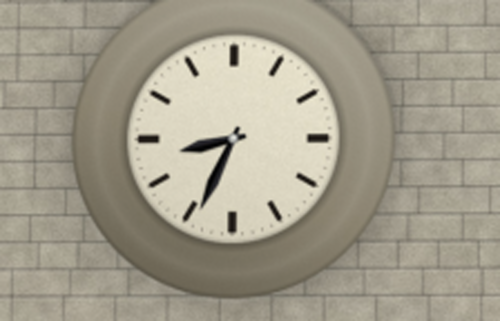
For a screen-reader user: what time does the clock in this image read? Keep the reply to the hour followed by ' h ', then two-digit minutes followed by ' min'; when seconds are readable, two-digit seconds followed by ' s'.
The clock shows 8 h 34 min
